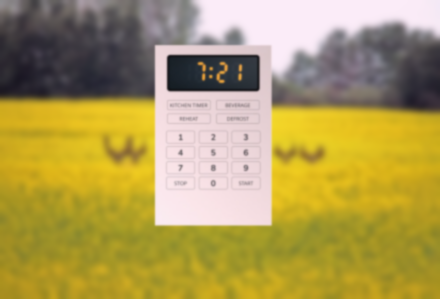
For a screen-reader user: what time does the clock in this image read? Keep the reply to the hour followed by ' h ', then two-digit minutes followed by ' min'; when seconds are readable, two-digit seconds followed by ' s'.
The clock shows 7 h 21 min
